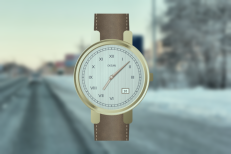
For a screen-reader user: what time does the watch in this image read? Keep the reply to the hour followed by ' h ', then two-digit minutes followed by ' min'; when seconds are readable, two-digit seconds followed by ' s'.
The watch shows 7 h 08 min
